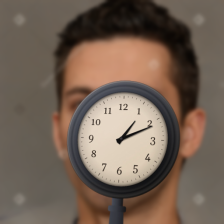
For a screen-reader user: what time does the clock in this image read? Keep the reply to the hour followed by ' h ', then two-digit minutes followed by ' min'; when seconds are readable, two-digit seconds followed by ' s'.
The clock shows 1 h 11 min
